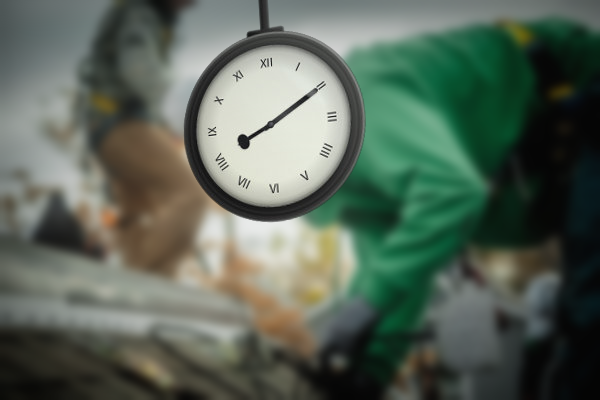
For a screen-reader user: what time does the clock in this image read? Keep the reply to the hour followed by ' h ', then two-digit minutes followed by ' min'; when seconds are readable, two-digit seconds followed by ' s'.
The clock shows 8 h 10 min
